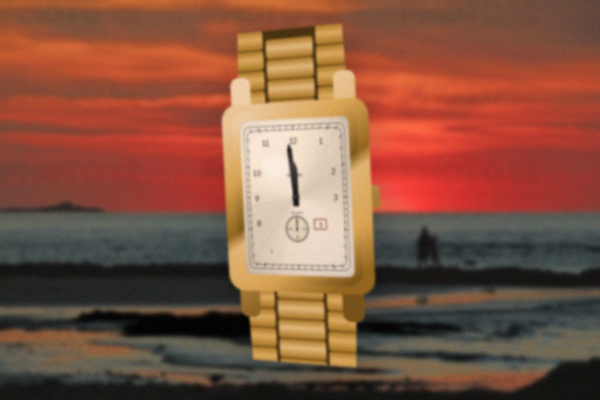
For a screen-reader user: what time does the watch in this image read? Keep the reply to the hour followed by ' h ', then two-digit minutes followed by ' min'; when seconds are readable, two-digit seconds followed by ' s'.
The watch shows 11 h 59 min
